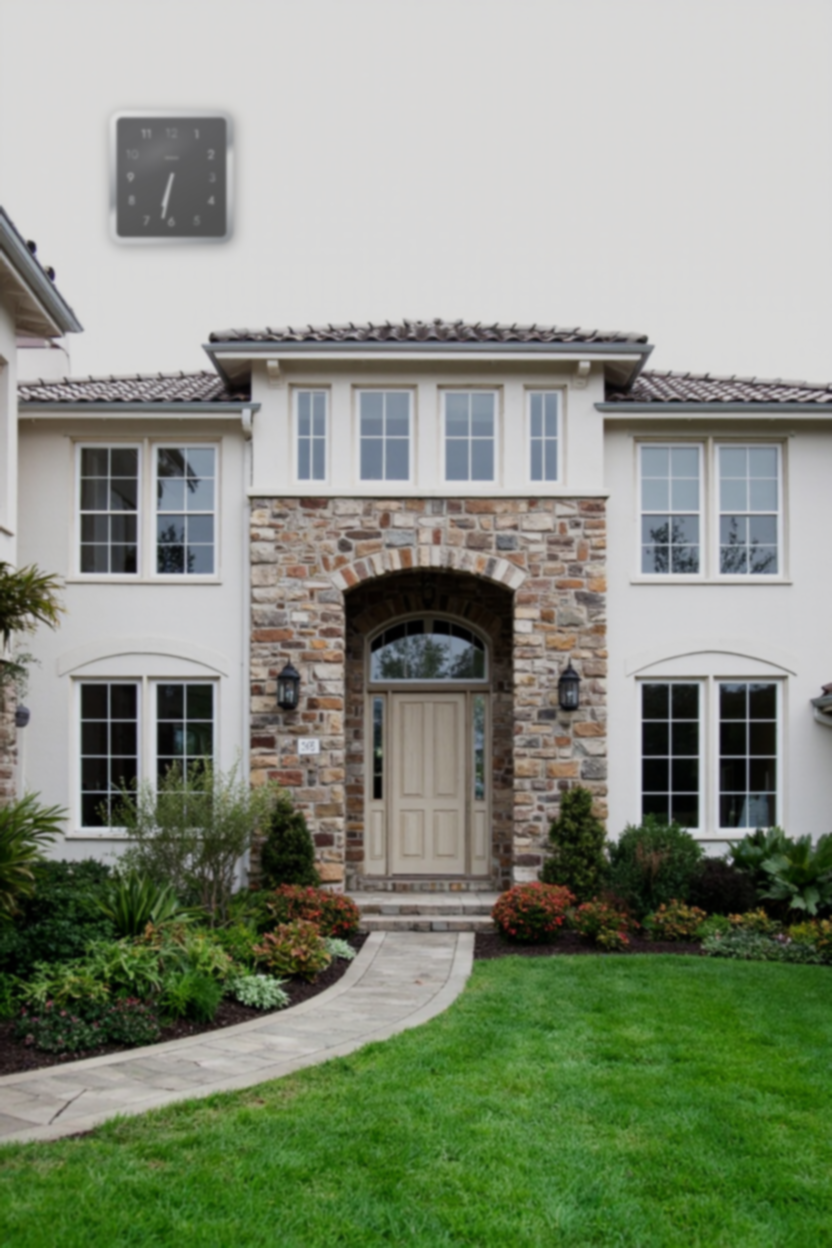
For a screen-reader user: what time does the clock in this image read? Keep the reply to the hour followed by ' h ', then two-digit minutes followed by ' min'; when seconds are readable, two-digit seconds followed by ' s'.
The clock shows 6 h 32 min
